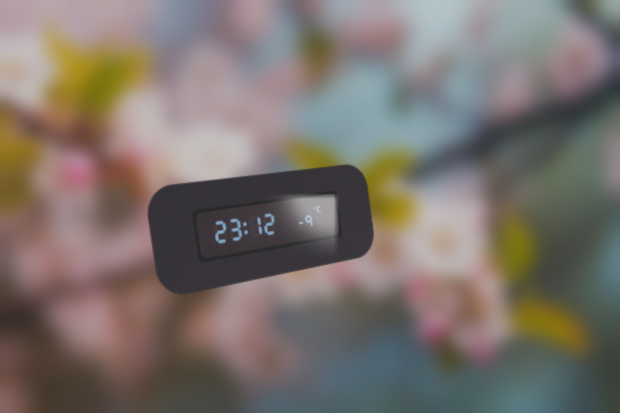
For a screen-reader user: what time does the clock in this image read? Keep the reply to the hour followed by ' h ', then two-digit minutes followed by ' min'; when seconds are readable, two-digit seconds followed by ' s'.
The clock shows 23 h 12 min
